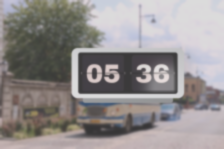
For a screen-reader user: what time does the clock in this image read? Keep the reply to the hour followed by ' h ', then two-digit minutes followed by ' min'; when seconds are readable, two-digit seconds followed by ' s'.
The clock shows 5 h 36 min
